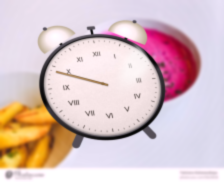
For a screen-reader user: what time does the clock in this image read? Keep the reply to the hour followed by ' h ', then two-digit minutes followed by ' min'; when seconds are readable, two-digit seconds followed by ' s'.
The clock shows 9 h 49 min
